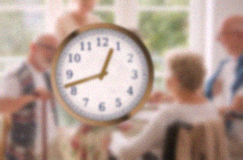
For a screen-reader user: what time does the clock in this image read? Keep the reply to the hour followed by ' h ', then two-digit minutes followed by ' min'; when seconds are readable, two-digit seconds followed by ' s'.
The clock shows 12 h 42 min
